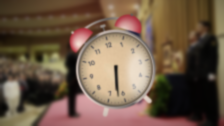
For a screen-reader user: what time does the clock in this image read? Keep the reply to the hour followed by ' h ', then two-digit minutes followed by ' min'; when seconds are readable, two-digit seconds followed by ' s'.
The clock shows 6 h 32 min
